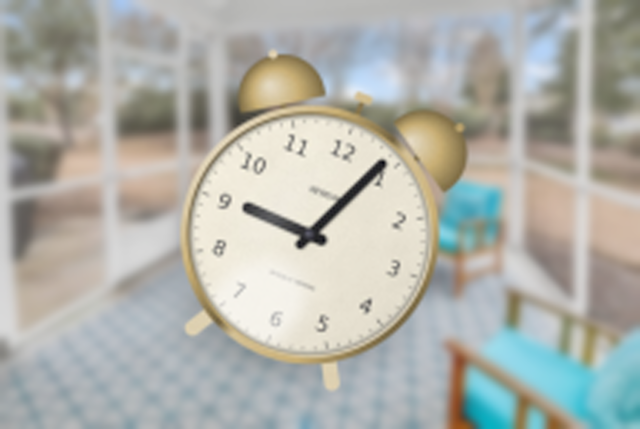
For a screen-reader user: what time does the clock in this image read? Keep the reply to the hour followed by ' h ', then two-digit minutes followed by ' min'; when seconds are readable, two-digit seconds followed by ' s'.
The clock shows 9 h 04 min
